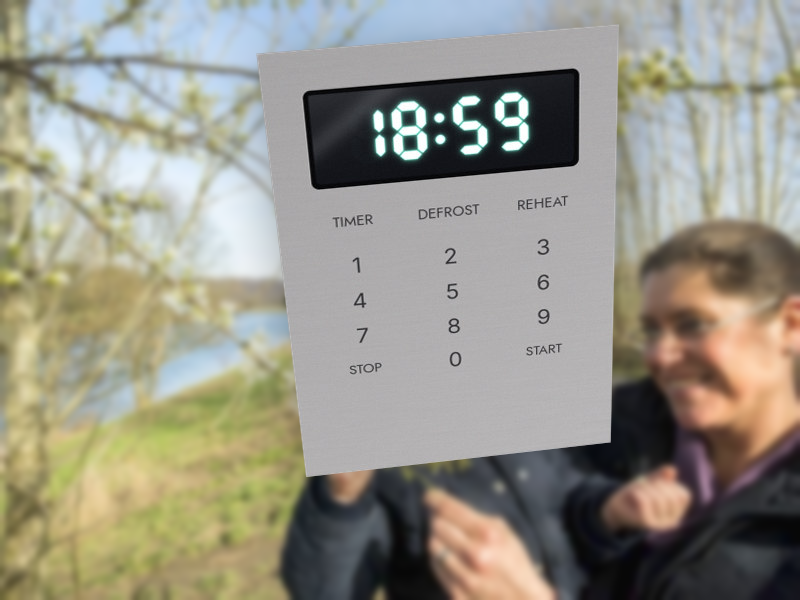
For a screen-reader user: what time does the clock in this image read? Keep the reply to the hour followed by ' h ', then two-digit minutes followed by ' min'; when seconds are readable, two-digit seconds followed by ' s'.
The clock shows 18 h 59 min
